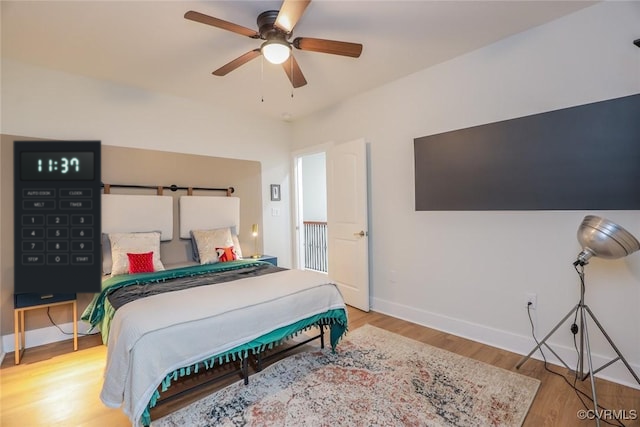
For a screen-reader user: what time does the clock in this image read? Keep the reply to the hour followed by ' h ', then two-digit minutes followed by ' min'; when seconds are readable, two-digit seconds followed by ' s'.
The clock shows 11 h 37 min
